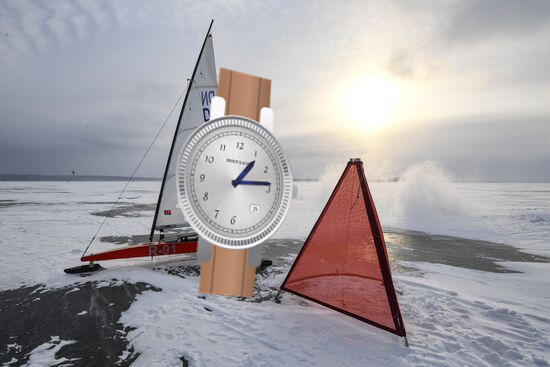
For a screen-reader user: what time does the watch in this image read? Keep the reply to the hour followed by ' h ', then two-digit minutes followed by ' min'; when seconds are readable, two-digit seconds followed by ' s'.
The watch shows 1 h 14 min
